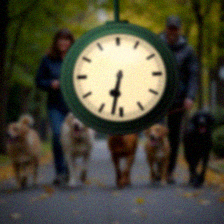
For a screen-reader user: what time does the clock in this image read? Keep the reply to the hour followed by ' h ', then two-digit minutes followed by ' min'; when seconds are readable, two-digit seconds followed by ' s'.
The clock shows 6 h 32 min
